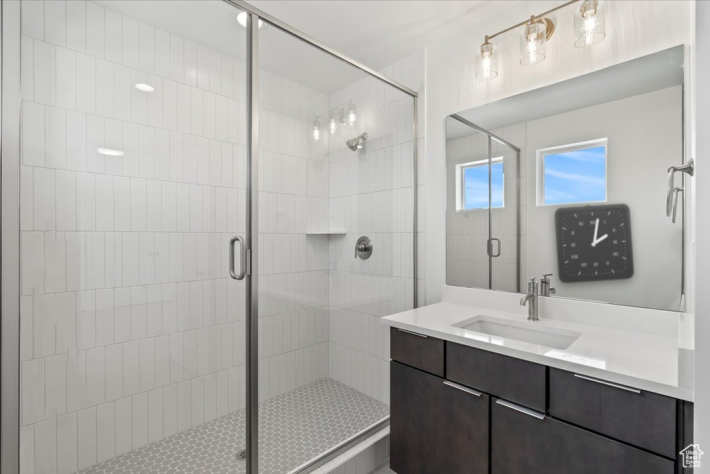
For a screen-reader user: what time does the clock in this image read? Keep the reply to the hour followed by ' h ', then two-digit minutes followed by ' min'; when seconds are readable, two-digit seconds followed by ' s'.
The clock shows 2 h 02 min
